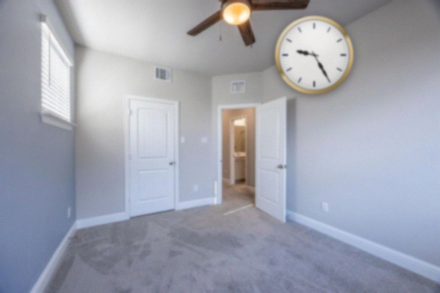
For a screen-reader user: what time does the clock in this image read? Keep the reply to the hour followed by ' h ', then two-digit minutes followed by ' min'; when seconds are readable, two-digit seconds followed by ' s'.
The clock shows 9 h 25 min
